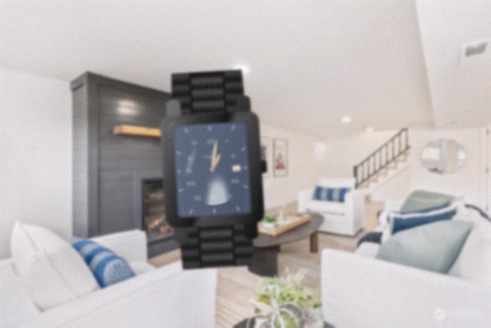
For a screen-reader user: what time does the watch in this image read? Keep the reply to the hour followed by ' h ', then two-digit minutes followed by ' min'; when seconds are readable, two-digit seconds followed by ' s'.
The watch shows 1 h 02 min
